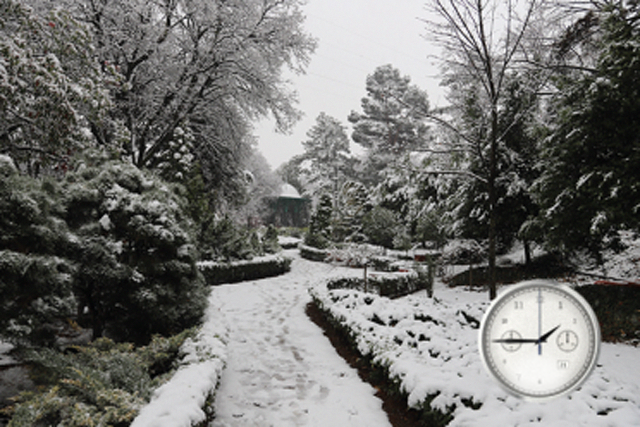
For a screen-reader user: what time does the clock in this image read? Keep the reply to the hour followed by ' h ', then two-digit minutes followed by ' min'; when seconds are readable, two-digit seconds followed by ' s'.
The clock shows 1 h 45 min
